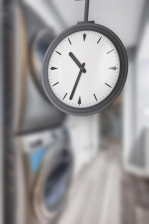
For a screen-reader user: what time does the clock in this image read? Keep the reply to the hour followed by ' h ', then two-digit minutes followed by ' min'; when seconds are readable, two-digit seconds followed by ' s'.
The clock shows 10 h 33 min
